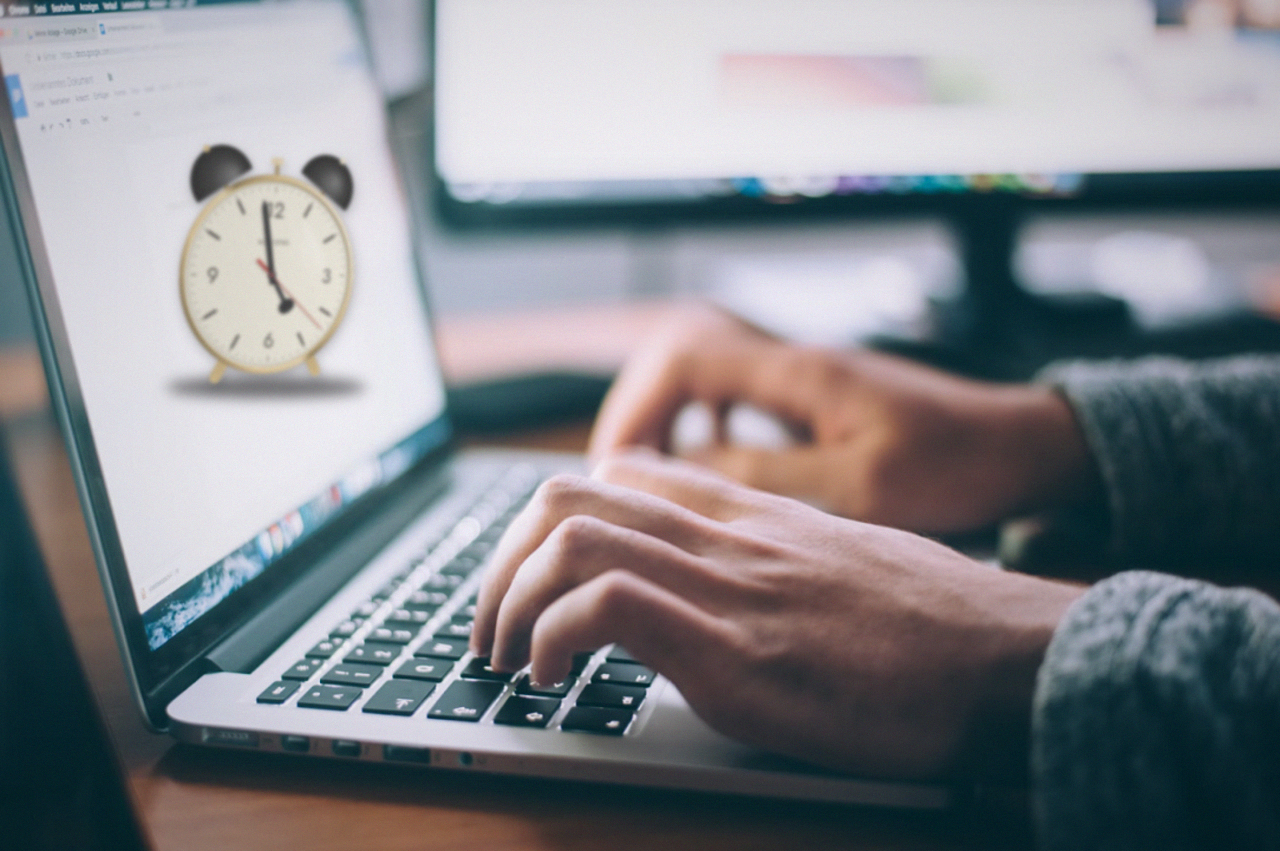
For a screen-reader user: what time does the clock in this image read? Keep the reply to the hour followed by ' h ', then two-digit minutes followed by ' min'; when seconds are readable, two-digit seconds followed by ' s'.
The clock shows 4 h 58 min 22 s
